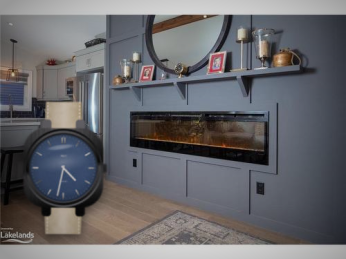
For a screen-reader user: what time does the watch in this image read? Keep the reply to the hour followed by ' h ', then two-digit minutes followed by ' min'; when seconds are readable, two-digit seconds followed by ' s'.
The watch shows 4 h 32 min
